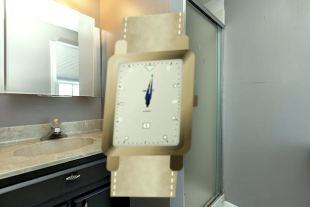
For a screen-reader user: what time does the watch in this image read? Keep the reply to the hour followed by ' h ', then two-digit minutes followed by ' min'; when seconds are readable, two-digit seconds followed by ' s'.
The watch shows 12 h 01 min
